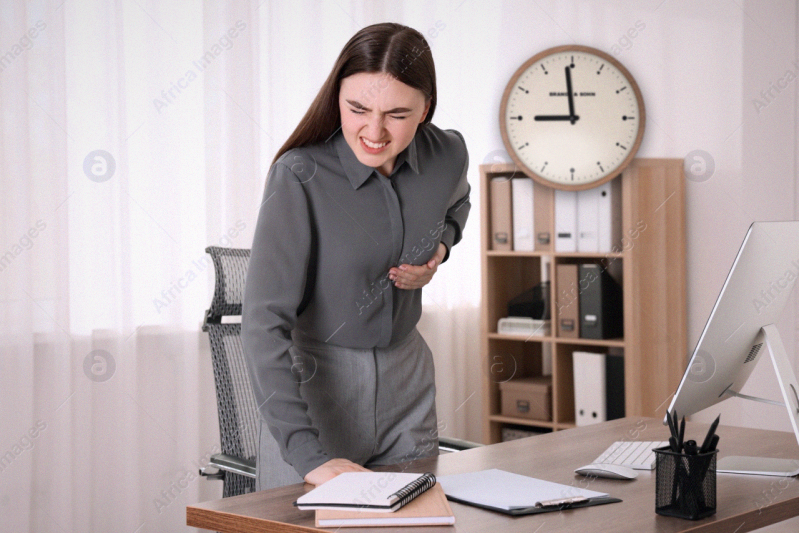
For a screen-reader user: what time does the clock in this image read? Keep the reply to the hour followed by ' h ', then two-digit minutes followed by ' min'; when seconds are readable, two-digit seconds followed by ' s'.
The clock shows 8 h 59 min
